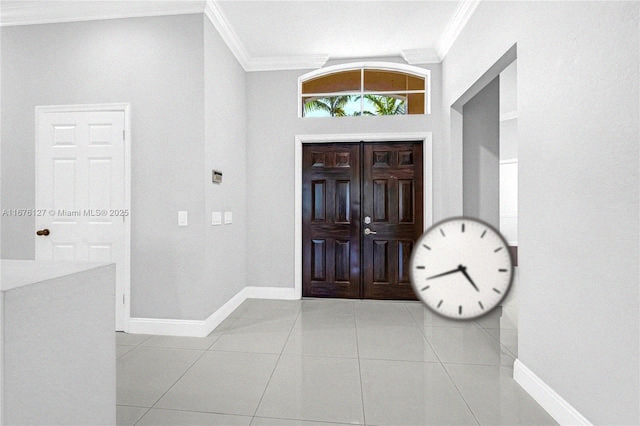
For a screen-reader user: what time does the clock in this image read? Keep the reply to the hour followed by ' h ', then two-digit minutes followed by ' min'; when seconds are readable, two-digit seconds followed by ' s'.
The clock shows 4 h 42 min
